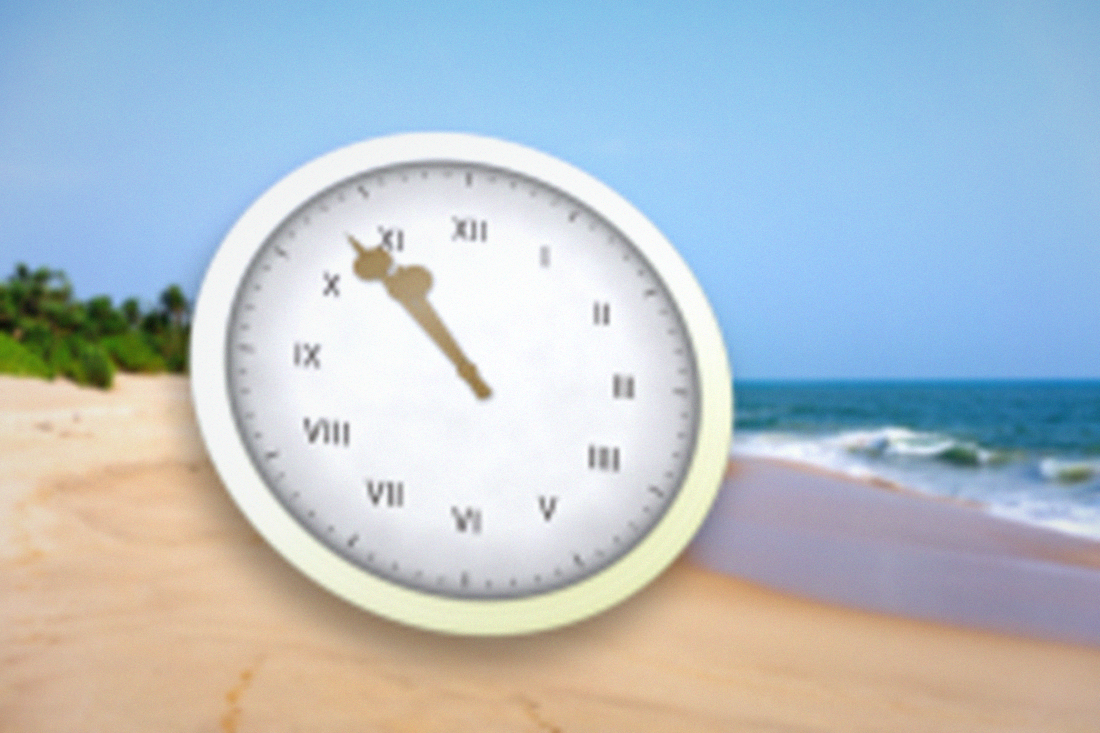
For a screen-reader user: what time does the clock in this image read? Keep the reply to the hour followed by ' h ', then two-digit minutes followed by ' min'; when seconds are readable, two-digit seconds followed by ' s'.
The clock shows 10 h 53 min
